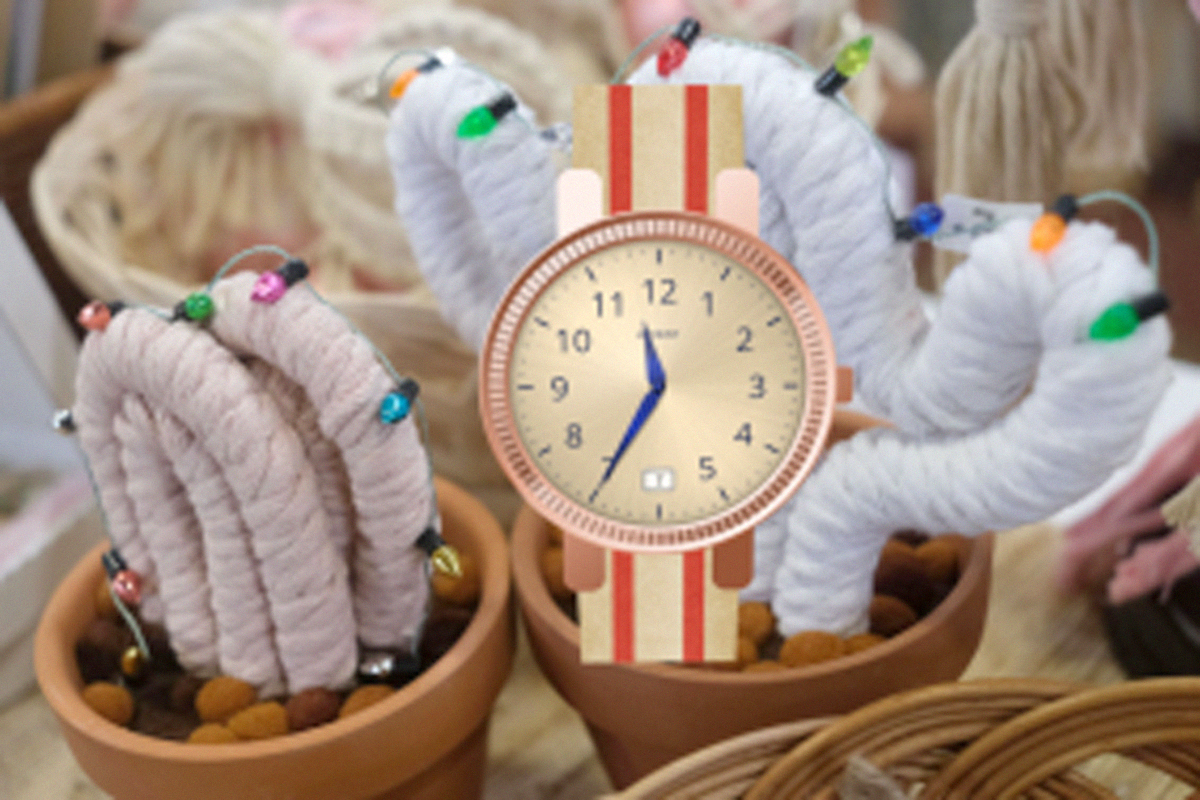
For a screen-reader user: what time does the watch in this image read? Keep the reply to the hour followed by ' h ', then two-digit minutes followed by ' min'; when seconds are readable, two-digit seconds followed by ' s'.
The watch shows 11 h 35 min
